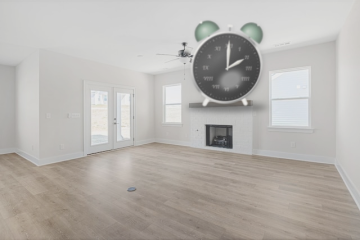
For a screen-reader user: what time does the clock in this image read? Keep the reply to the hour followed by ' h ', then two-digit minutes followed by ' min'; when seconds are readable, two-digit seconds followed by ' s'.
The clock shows 2 h 00 min
